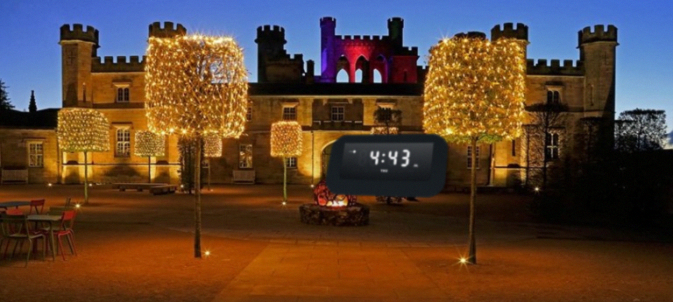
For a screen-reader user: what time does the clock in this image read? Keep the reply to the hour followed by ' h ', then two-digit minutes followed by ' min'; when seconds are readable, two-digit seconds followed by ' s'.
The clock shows 4 h 43 min
